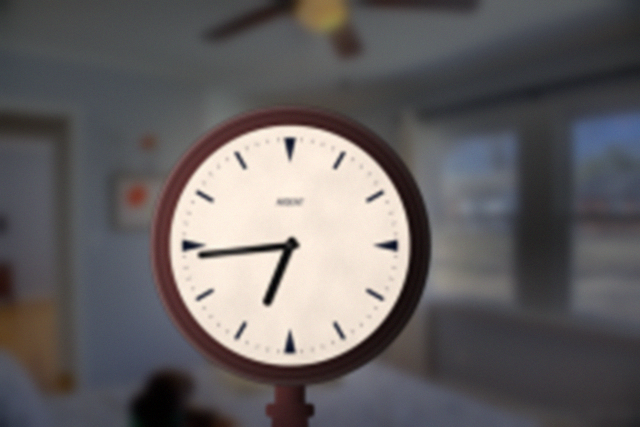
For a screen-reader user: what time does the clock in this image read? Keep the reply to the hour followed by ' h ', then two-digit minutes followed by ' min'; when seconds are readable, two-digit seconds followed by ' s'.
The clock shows 6 h 44 min
